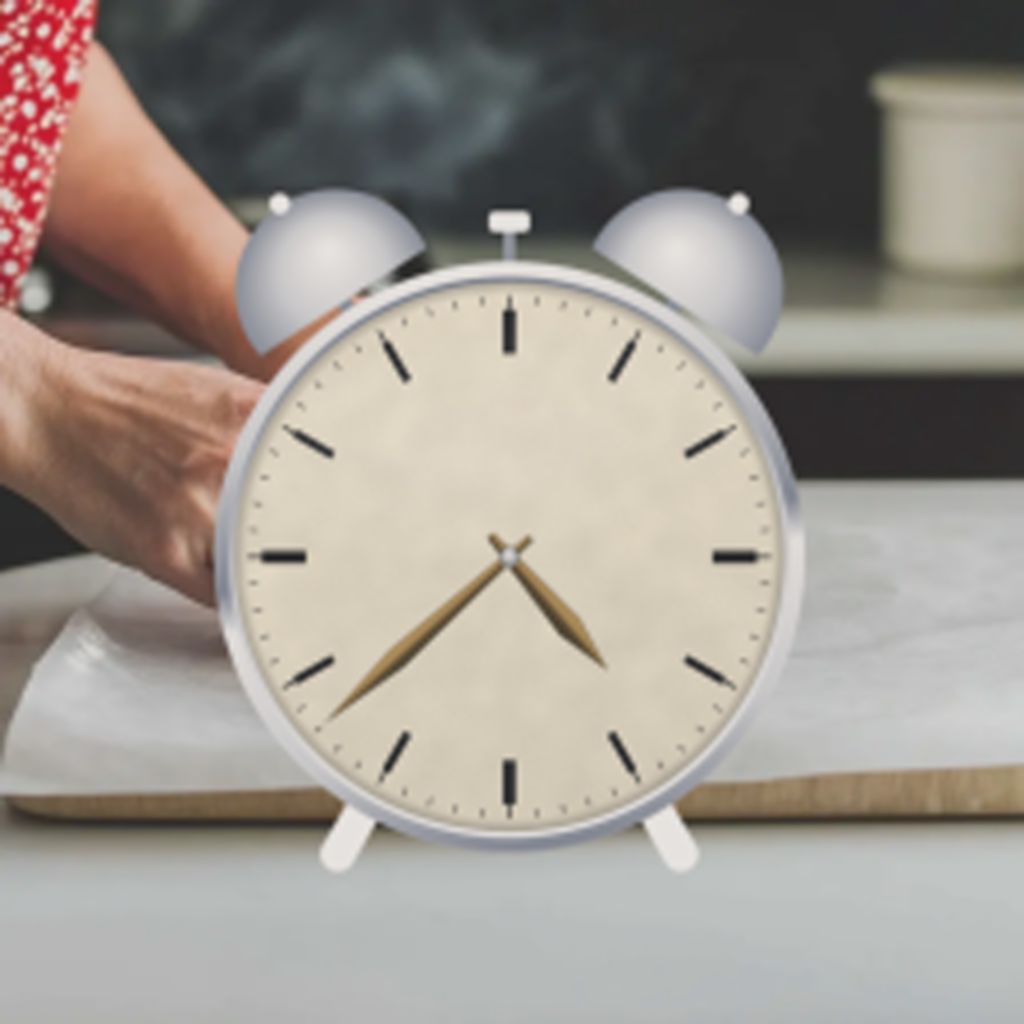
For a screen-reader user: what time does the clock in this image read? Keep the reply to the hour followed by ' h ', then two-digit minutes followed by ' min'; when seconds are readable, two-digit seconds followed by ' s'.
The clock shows 4 h 38 min
